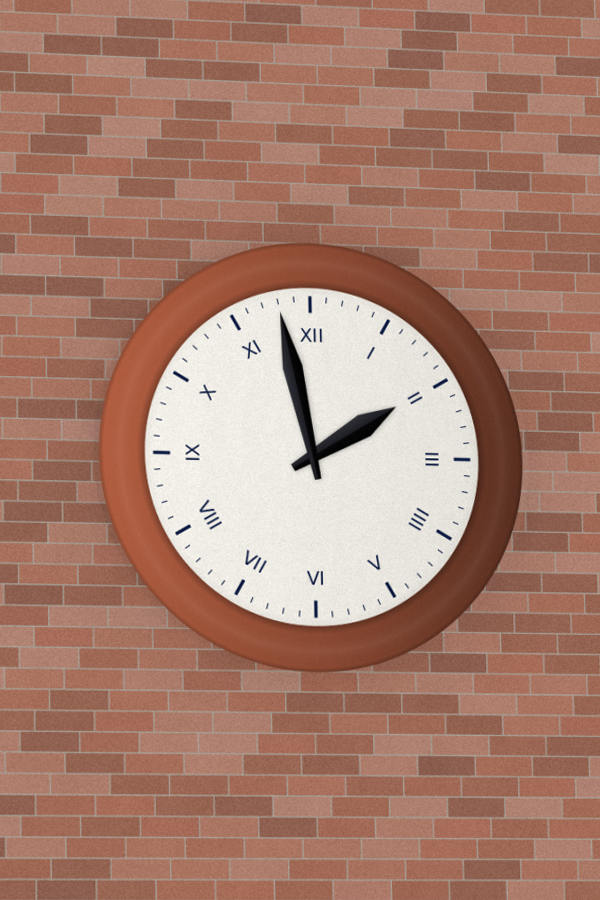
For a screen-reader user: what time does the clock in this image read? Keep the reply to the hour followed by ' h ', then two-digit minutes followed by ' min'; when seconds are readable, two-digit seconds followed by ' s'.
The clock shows 1 h 58 min
